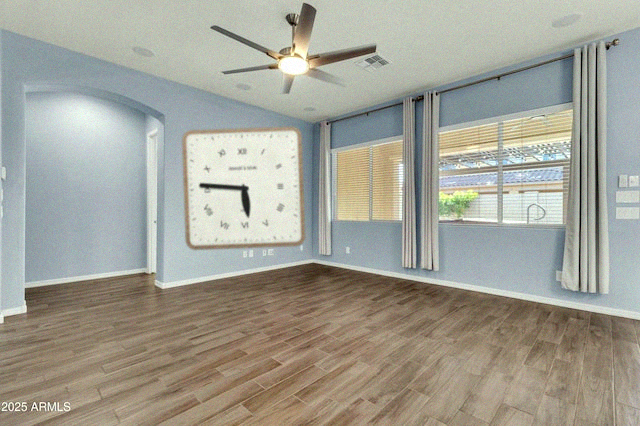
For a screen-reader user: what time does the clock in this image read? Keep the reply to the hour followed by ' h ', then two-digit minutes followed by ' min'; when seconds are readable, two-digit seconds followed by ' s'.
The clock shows 5 h 46 min
